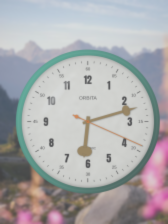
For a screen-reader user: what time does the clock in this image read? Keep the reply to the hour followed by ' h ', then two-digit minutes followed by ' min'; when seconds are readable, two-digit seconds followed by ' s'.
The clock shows 6 h 12 min 19 s
